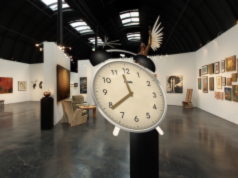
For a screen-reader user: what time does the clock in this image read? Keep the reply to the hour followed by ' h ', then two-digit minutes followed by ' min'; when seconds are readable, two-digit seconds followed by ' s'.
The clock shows 11 h 39 min
